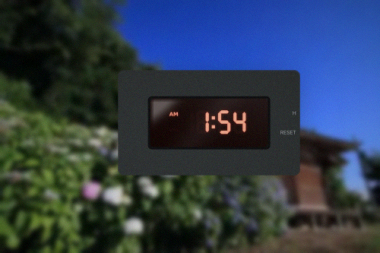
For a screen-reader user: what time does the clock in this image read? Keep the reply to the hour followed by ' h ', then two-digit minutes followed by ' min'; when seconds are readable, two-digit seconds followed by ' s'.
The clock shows 1 h 54 min
